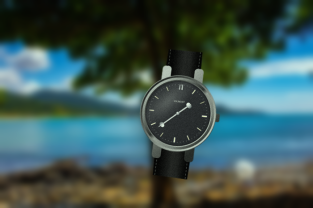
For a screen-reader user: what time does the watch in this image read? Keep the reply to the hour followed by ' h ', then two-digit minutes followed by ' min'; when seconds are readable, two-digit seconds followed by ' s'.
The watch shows 1 h 38 min
